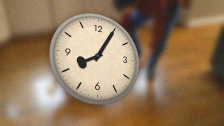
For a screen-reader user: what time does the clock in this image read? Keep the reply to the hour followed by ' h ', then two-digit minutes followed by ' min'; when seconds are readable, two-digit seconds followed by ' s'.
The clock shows 8 h 05 min
